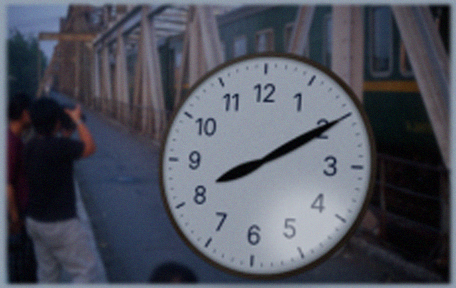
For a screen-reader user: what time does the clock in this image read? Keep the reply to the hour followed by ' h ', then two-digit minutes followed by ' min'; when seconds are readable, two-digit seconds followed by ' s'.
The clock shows 8 h 10 min
